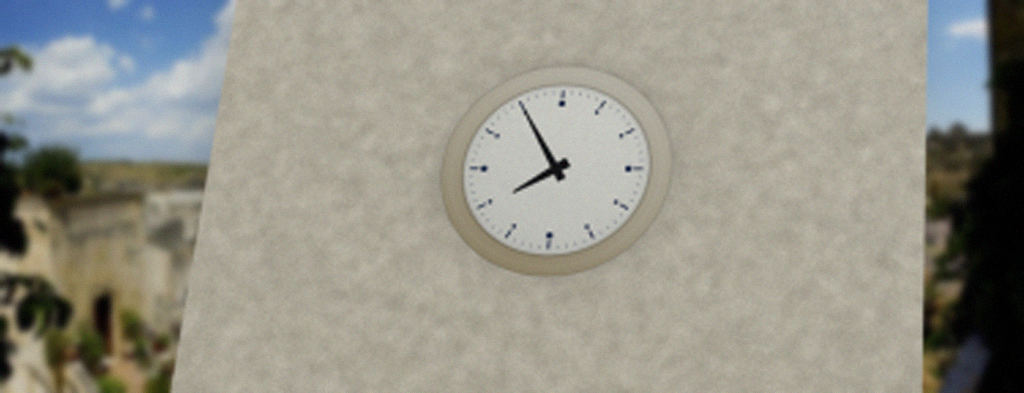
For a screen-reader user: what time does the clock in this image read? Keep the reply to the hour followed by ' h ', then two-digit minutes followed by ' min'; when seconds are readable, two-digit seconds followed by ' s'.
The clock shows 7 h 55 min
